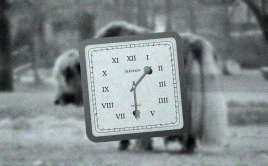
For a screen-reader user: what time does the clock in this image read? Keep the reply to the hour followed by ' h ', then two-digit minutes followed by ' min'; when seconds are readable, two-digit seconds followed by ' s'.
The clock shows 1 h 30 min
